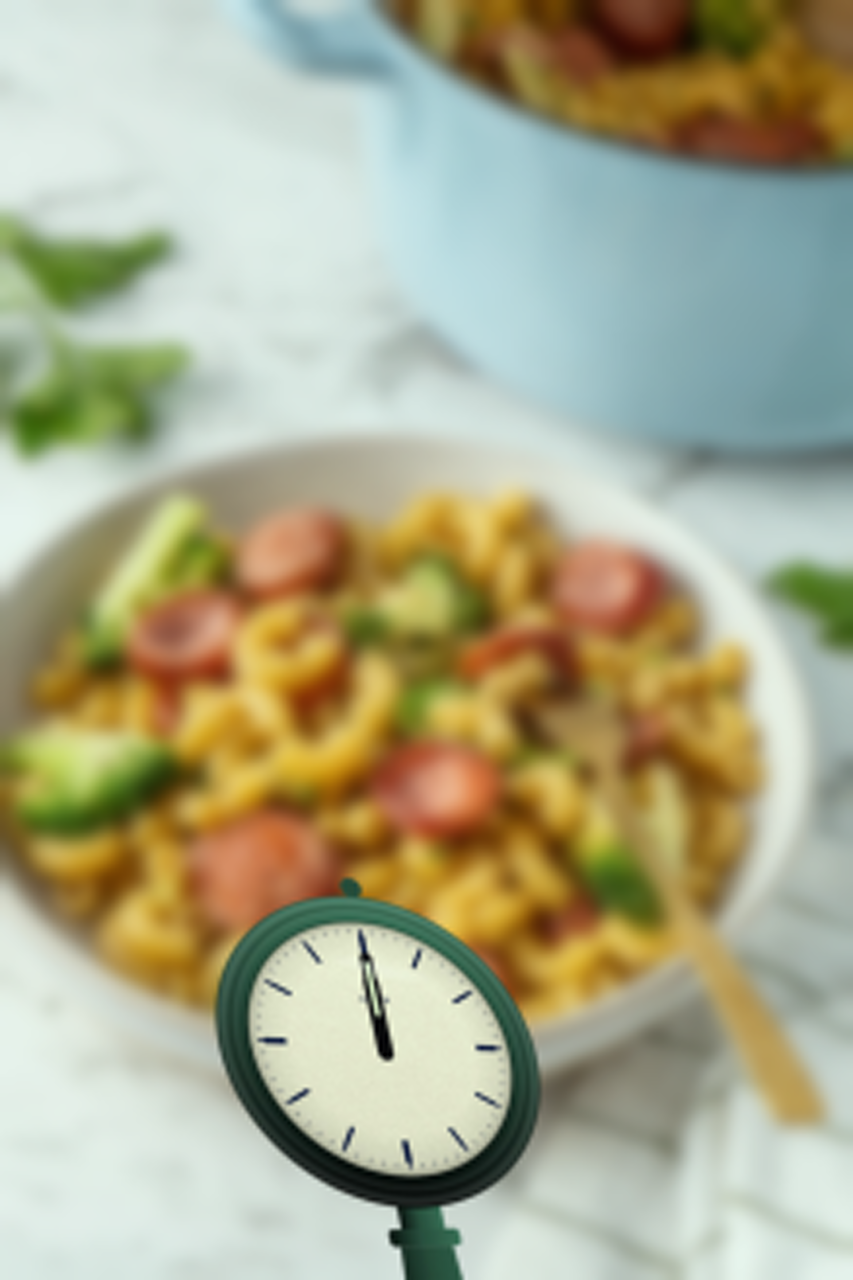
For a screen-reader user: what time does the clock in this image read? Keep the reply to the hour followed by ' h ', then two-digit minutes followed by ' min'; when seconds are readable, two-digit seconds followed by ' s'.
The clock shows 12 h 00 min
